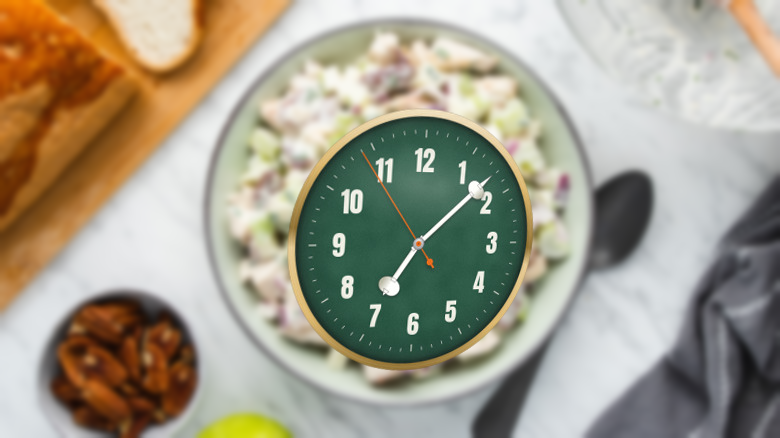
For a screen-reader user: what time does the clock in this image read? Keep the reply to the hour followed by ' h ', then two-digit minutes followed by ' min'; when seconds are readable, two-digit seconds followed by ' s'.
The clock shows 7 h 07 min 54 s
